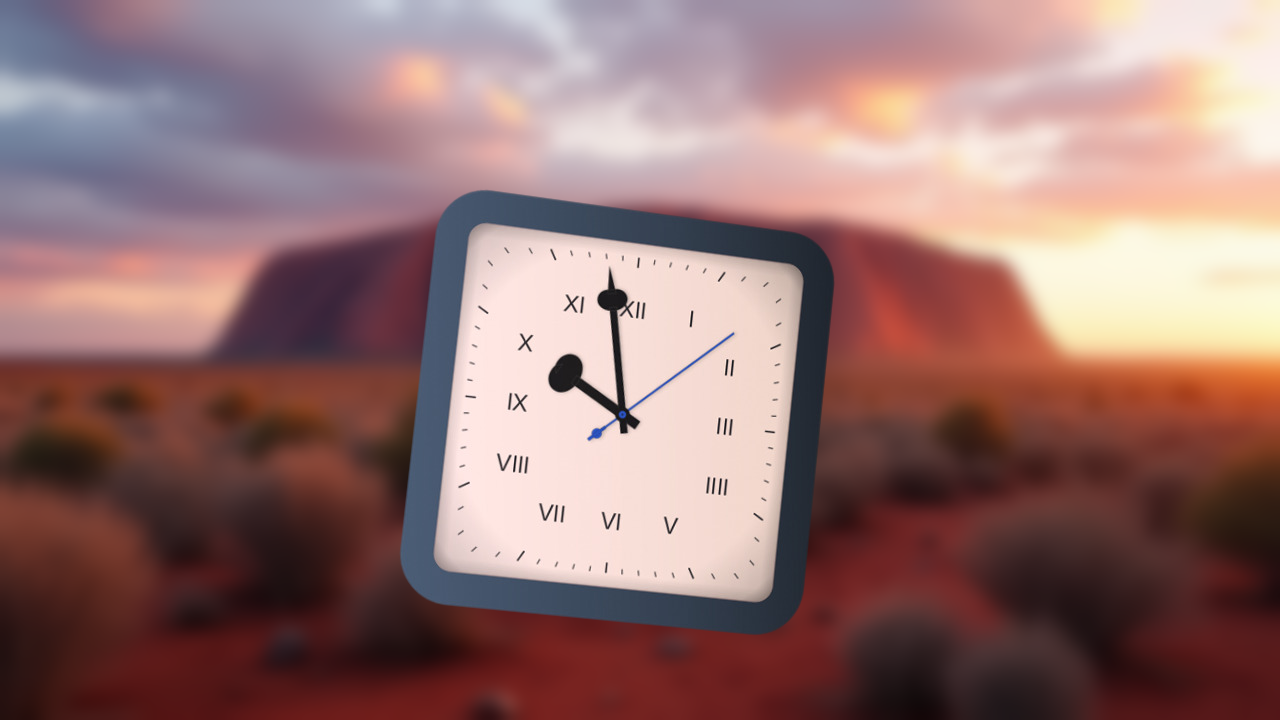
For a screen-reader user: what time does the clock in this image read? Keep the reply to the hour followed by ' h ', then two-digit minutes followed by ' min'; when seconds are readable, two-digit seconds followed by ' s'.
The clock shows 9 h 58 min 08 s
